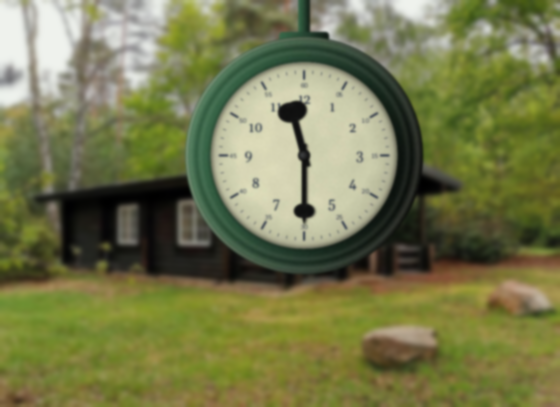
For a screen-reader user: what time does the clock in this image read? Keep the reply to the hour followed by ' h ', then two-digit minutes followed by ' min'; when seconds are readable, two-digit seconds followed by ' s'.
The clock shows 11 h 30 min
